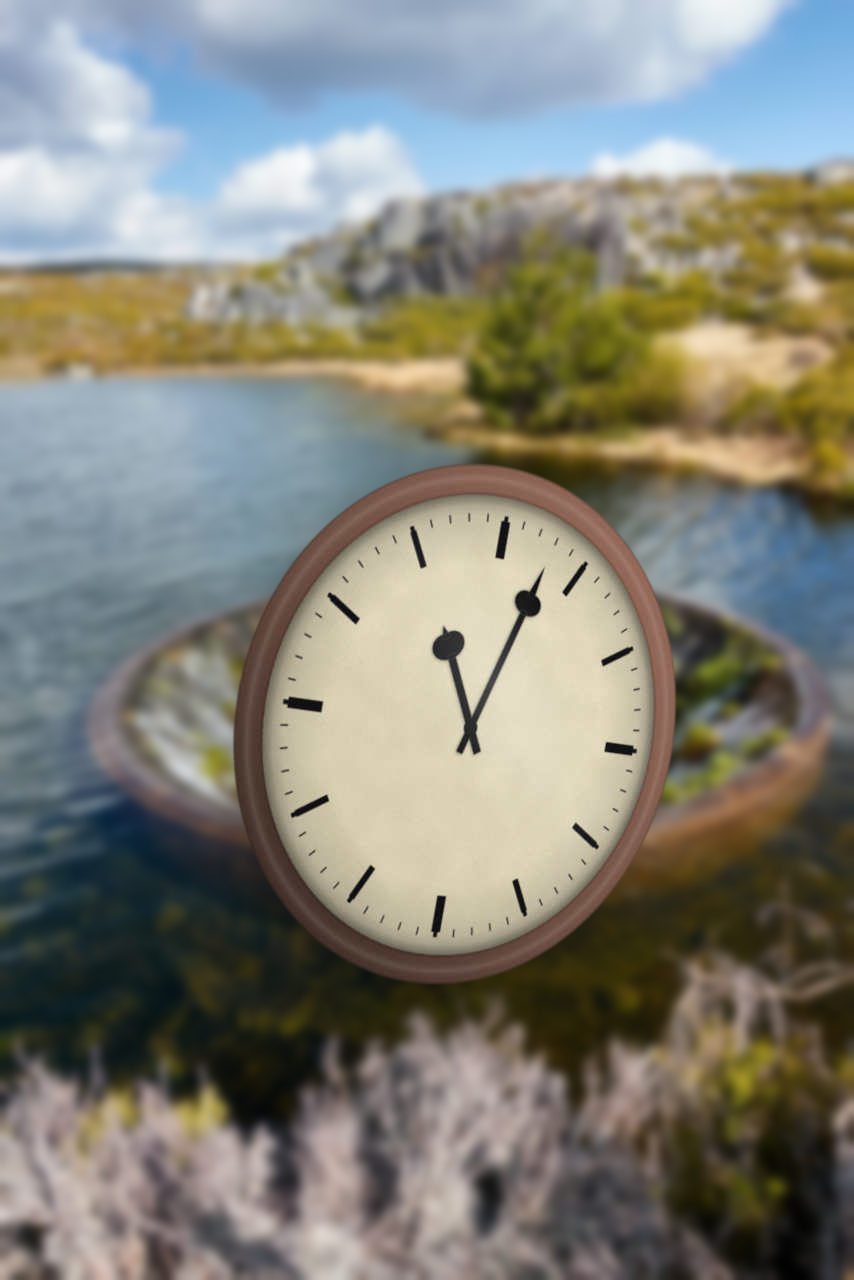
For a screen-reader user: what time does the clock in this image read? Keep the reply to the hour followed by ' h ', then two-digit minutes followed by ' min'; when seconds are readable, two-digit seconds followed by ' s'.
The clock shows 11 h 03 min
